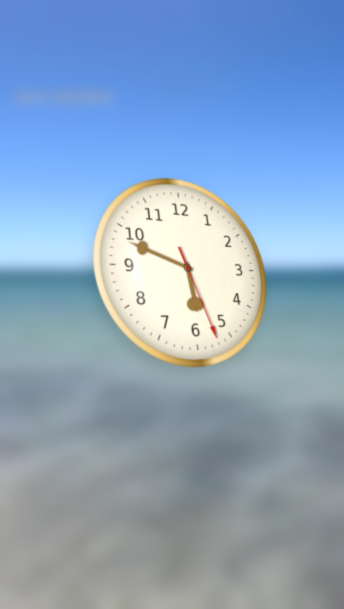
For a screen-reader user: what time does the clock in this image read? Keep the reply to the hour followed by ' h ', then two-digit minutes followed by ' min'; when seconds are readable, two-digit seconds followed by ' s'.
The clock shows 5 h 48 min 27 s
